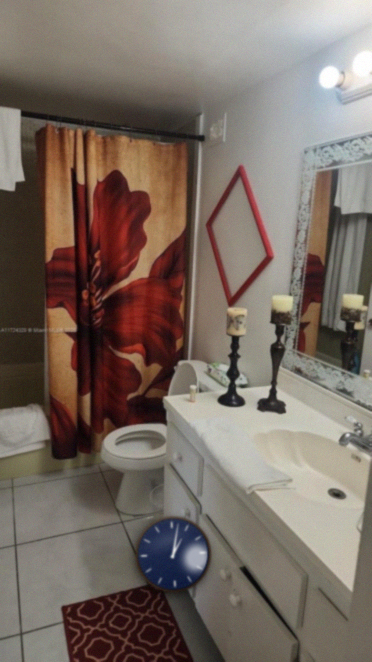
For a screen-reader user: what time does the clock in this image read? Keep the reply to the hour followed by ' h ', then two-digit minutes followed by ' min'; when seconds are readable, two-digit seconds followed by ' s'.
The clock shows 1 h 02 min
